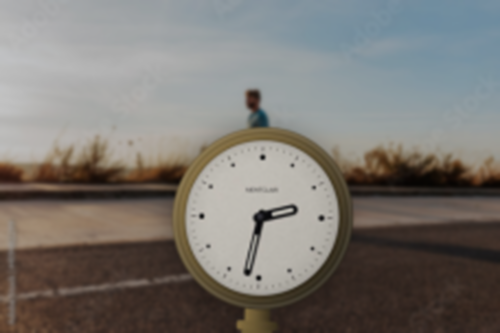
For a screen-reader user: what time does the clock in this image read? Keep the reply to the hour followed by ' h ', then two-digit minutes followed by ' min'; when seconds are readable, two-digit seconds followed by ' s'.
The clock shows 2 h 32 min
